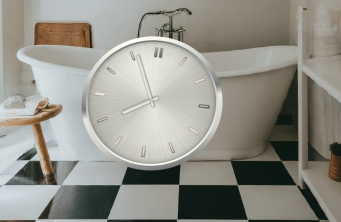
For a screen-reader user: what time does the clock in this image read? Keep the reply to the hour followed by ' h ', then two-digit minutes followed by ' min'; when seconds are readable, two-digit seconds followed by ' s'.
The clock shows 7 h 56 min
